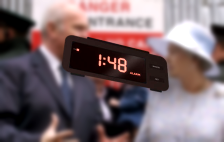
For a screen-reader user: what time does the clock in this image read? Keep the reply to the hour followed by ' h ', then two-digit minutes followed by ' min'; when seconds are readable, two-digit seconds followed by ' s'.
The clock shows 1 h 48 min
